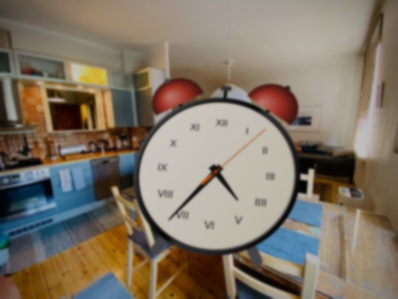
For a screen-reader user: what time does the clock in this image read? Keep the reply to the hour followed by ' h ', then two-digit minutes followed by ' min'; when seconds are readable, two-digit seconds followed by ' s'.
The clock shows 4 h 36 min 07 s
